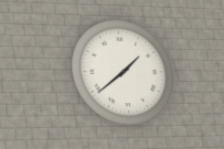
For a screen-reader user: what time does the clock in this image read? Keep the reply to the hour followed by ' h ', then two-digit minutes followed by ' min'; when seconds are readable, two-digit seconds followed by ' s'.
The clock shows 1 h 39 min
